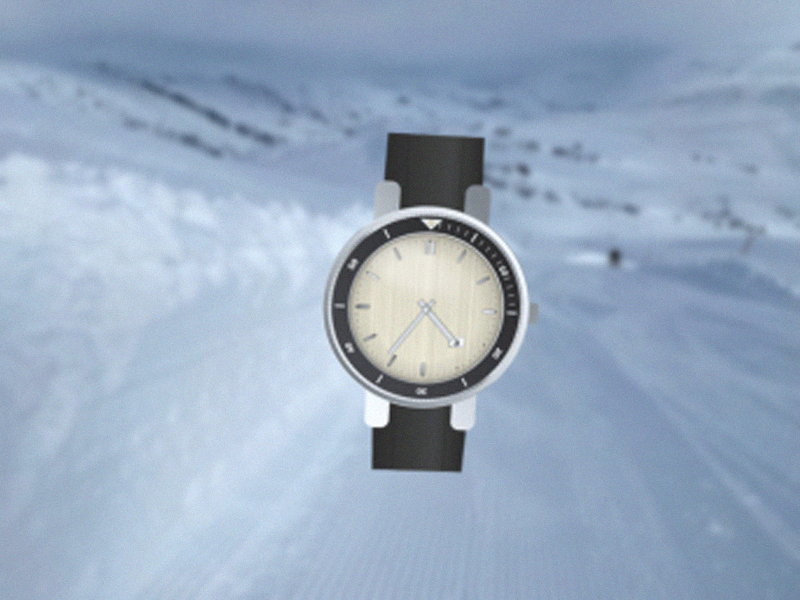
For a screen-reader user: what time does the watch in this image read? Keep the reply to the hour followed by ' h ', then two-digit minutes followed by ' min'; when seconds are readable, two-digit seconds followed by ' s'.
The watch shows 4 h 36 min
